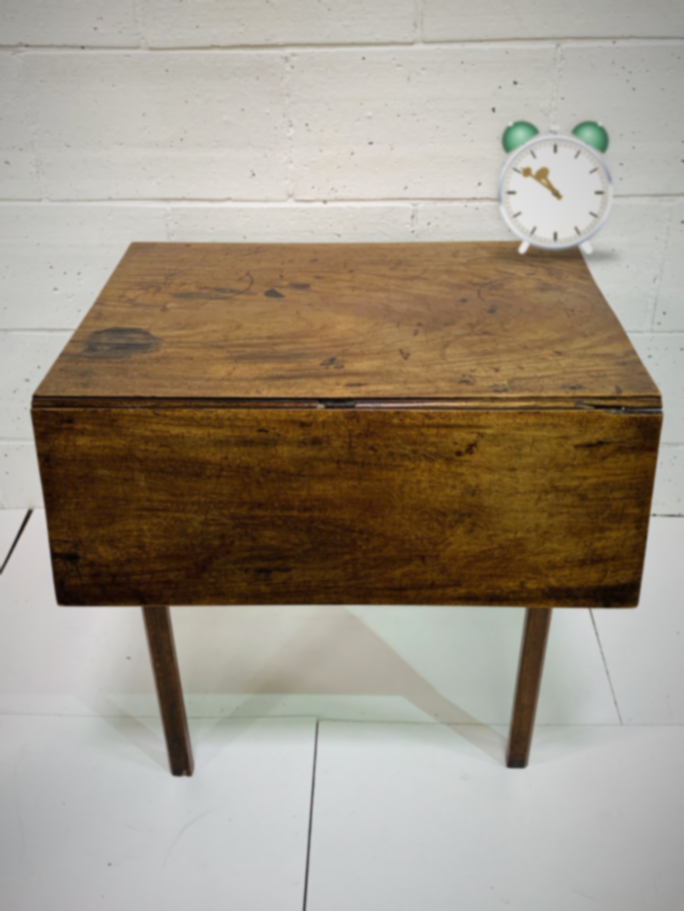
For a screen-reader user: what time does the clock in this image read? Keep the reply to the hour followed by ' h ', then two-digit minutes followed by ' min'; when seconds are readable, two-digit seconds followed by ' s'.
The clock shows 10 h 51 min
